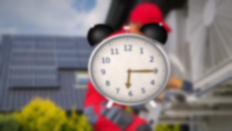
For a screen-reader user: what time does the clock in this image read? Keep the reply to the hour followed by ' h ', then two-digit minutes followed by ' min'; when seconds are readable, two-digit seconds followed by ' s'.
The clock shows 6 h 15 min
